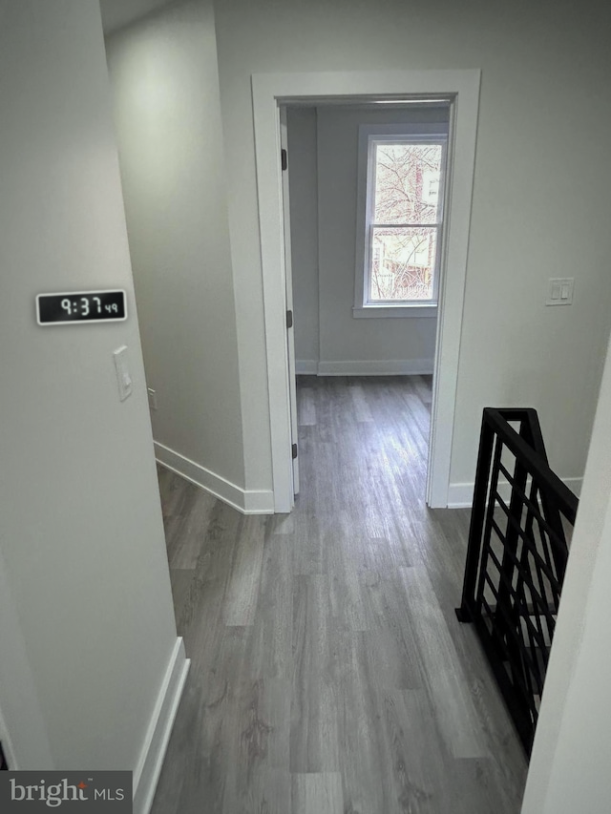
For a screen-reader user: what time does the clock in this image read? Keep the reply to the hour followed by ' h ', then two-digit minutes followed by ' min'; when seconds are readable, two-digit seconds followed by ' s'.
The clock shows 9 h 37 min
